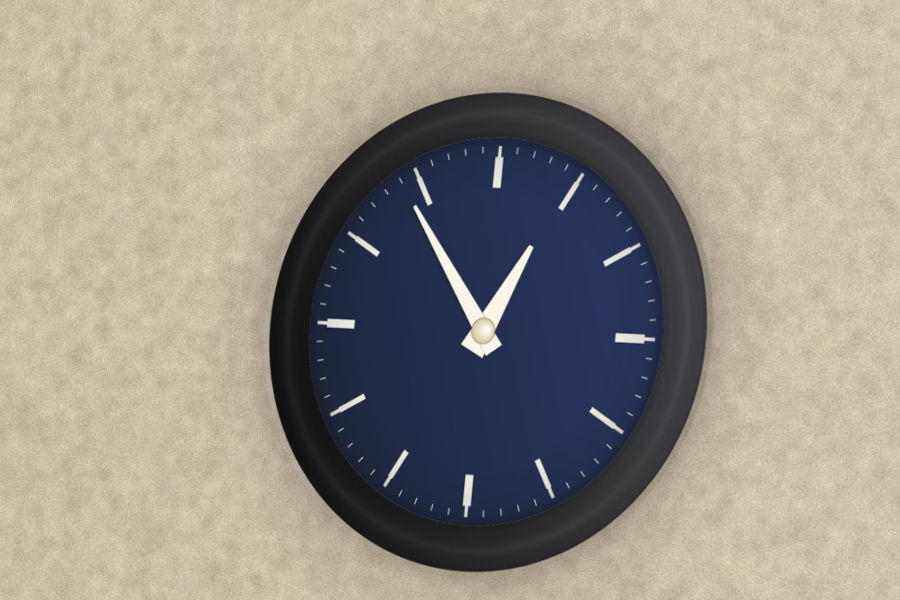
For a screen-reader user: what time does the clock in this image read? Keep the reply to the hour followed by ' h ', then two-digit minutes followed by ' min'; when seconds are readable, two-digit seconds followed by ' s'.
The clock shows 12 h 54 min
